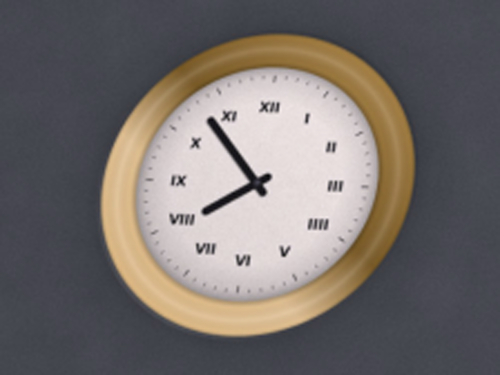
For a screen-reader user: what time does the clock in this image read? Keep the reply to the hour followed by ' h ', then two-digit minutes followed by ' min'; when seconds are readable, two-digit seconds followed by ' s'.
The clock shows 7 h 53 min
